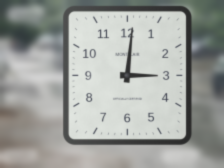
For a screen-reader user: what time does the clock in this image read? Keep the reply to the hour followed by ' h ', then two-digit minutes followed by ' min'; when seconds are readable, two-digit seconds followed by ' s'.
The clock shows 3 h 01 min
